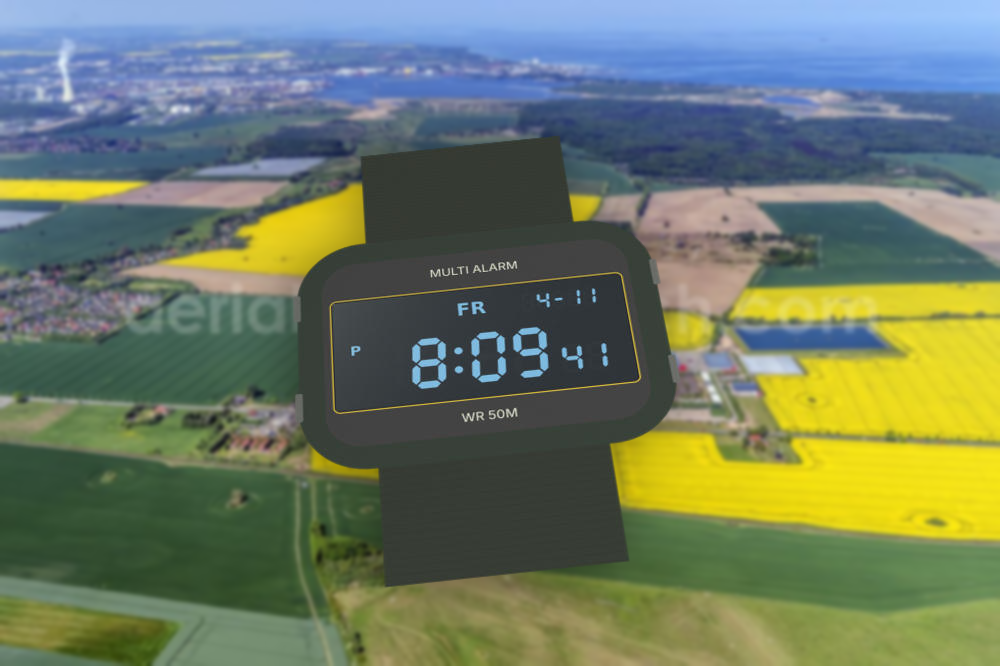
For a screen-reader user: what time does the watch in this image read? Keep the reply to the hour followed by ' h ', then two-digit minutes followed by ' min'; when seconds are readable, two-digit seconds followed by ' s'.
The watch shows 8 h 09 min 41 s
